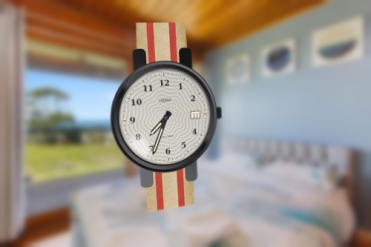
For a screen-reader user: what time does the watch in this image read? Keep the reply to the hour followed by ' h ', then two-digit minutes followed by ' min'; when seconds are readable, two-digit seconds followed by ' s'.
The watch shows 7 h 34 min
